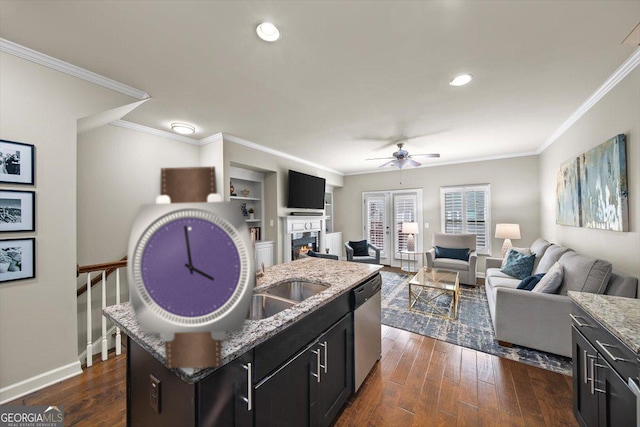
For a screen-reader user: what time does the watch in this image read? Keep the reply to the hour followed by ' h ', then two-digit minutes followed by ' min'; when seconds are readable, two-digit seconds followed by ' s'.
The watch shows 3 h 59 min
